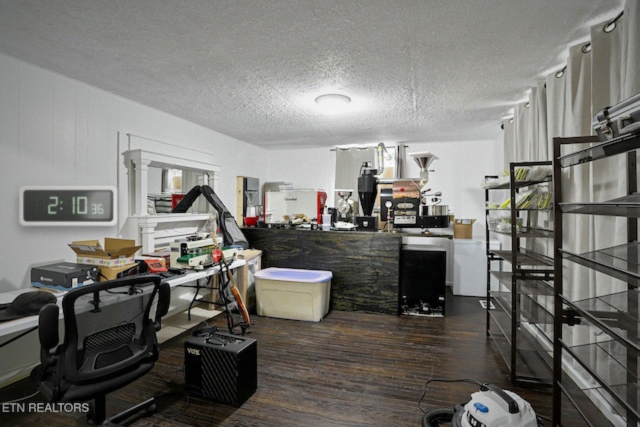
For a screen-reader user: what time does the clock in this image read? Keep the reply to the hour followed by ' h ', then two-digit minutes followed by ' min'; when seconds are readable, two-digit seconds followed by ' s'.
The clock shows 2 h 10 min
